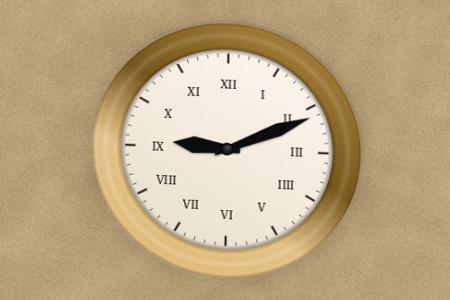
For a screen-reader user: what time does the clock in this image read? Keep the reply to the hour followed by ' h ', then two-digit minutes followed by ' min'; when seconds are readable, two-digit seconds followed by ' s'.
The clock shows 9 h 11 min
